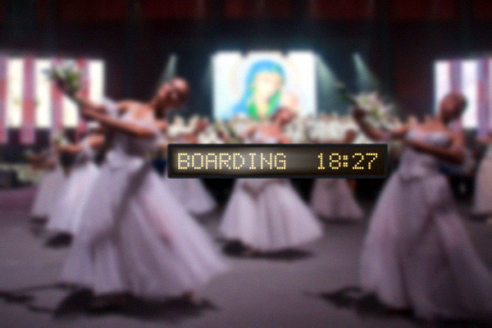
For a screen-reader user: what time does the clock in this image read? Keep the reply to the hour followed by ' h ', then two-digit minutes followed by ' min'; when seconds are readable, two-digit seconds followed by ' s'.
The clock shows 18 h 27 min
